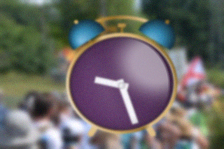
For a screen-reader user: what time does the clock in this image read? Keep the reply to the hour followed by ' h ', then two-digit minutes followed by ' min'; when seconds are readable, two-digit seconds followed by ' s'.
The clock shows 9 h 27 min
